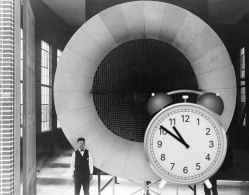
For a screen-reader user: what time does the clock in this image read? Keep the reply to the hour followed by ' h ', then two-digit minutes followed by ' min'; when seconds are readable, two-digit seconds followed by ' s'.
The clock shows 10 h 51 min
